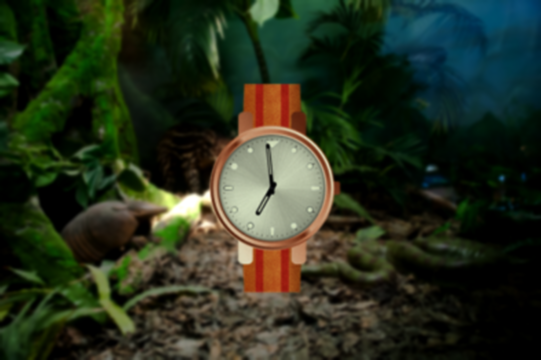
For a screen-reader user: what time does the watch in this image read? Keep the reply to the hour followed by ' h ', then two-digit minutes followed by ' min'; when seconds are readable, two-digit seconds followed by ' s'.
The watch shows 6 h 59 min
